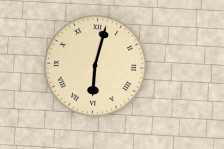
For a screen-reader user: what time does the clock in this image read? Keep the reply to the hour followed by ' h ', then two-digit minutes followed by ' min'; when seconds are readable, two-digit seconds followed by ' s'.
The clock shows 6 h 02 min
